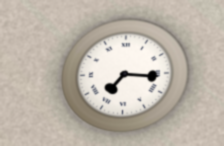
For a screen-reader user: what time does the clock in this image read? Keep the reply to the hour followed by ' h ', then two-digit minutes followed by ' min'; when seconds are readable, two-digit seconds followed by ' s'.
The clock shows 7 h 16 min
